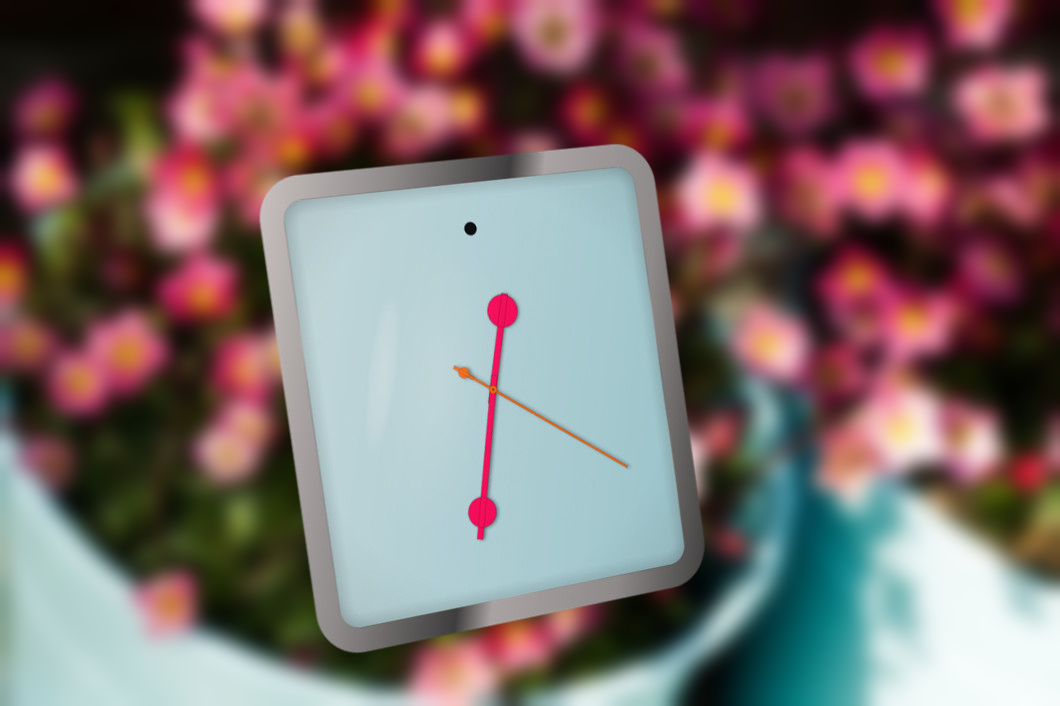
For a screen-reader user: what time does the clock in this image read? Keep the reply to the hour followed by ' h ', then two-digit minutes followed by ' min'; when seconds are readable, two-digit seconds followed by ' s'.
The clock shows 12 h 32 min 21 s
